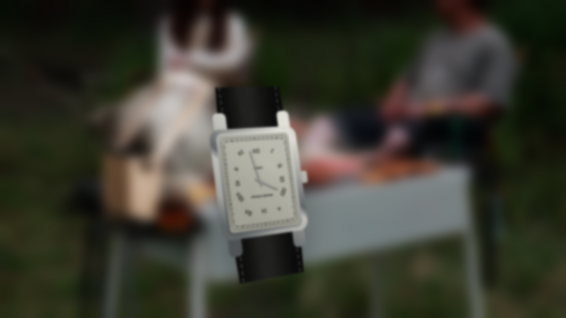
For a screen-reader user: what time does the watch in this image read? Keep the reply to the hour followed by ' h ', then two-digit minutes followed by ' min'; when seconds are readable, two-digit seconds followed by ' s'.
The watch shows 3 h 58 min
